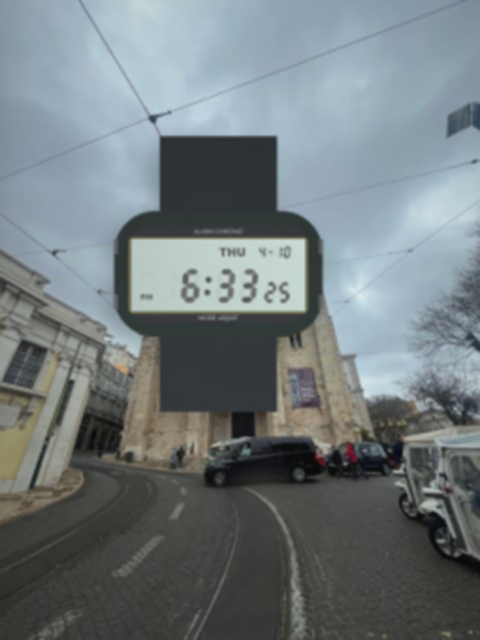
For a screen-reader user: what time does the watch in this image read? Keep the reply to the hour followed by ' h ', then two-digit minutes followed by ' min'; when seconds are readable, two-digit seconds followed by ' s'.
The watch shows 6 h 33 min 25 s
